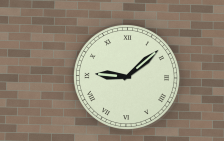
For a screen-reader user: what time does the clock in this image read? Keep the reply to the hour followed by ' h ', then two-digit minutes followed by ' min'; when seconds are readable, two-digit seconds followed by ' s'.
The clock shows 9 h 08 min
